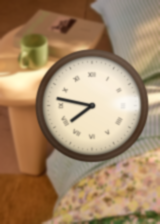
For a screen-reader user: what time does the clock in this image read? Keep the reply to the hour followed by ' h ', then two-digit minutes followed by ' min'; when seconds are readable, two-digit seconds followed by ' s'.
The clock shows 7 h 47 min
